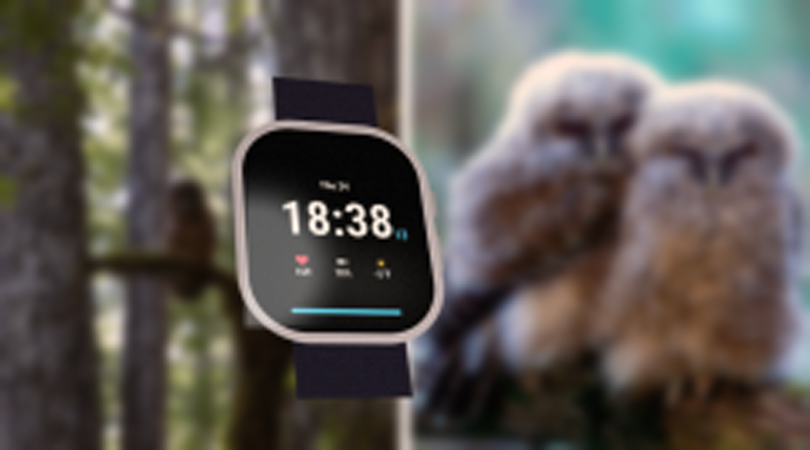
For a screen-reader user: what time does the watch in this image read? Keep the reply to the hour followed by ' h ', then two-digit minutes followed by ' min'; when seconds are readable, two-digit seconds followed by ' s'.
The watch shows 18 h 38 min
